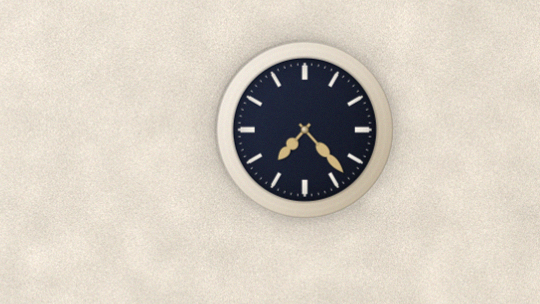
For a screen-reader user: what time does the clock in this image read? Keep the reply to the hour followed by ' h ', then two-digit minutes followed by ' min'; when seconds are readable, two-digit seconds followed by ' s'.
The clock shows 7 h 23 min
